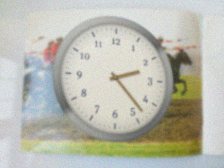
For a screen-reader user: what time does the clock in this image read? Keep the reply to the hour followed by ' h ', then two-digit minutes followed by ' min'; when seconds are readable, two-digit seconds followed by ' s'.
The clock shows 2 h 23 min
